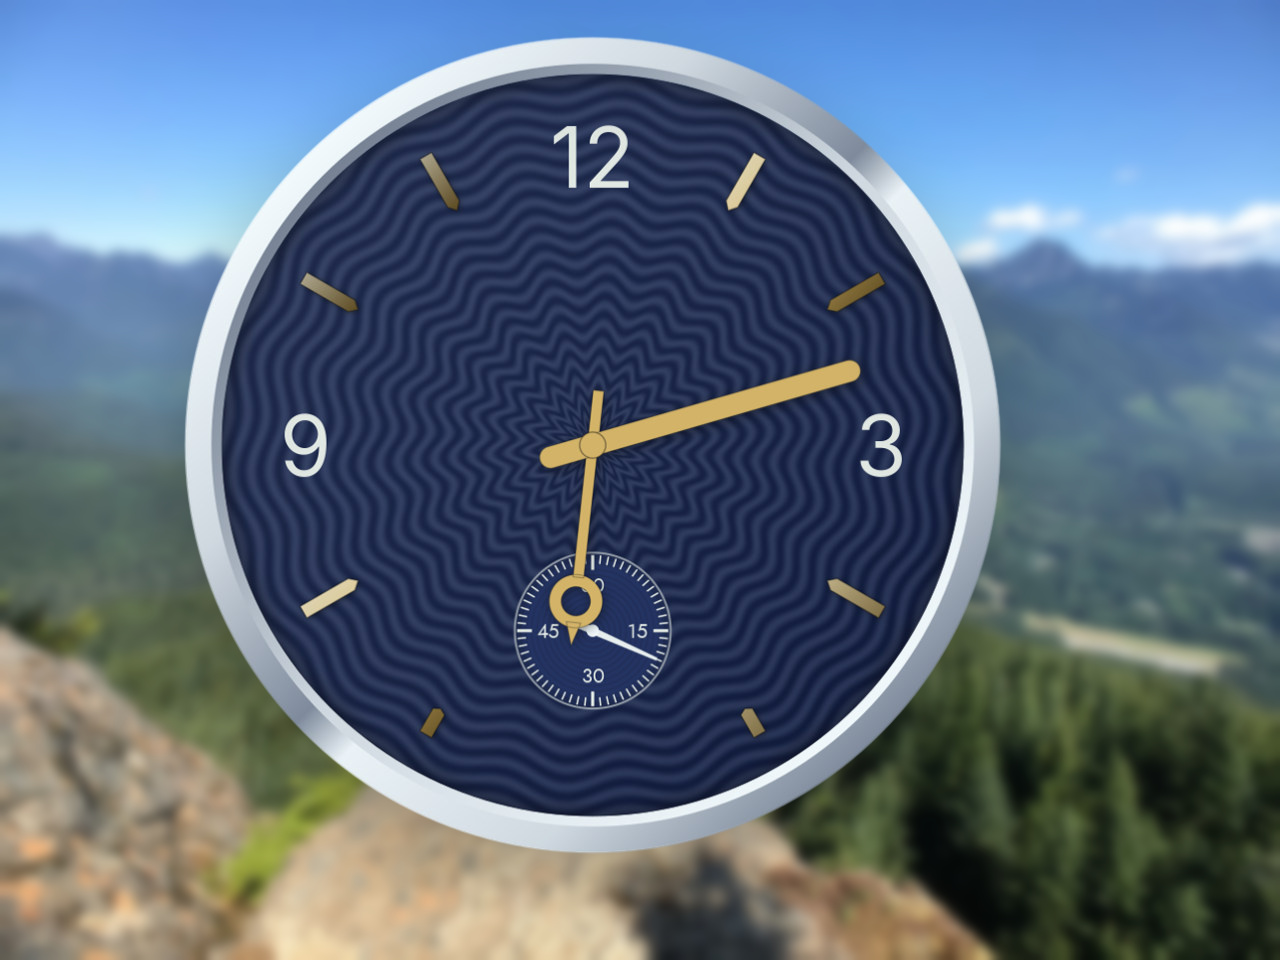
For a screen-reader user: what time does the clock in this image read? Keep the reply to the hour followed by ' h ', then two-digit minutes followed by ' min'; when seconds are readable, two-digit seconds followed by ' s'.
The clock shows 6 h 12 min 19 s
